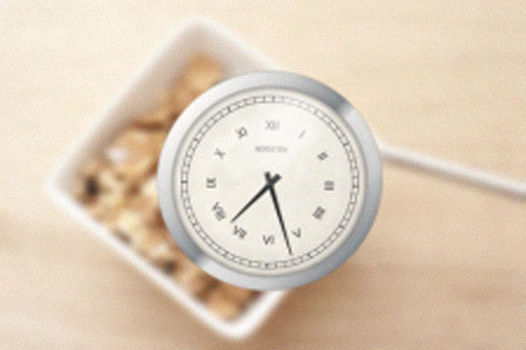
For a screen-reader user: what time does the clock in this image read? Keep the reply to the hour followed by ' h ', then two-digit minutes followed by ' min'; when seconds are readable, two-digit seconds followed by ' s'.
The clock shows 7 h 27 min
